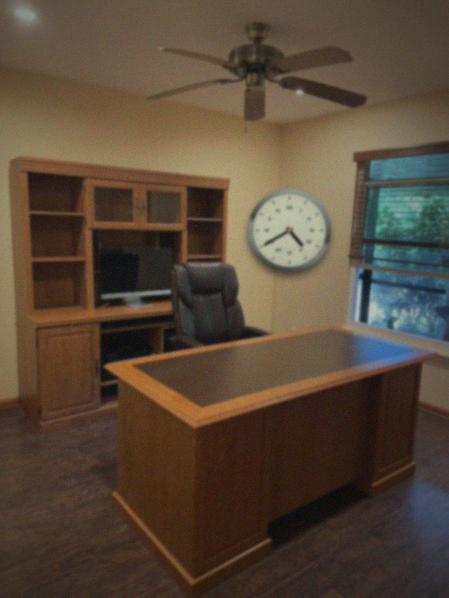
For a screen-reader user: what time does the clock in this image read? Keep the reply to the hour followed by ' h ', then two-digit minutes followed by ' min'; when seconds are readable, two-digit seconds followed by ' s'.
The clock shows 4 h 40 min
